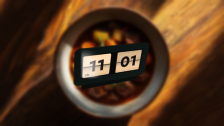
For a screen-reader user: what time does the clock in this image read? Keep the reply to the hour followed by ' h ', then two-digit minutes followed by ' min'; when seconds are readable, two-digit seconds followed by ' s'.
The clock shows 11 h 01 min
